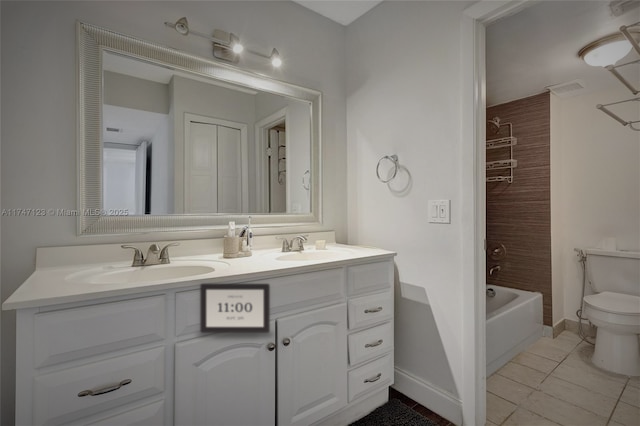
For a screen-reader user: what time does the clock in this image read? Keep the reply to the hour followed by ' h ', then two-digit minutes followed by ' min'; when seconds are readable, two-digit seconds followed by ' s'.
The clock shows 11 h 00 min
